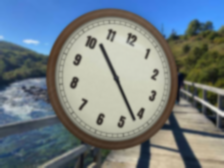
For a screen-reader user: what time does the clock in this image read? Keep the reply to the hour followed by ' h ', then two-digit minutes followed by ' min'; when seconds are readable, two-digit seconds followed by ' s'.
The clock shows 10 h 22 min
